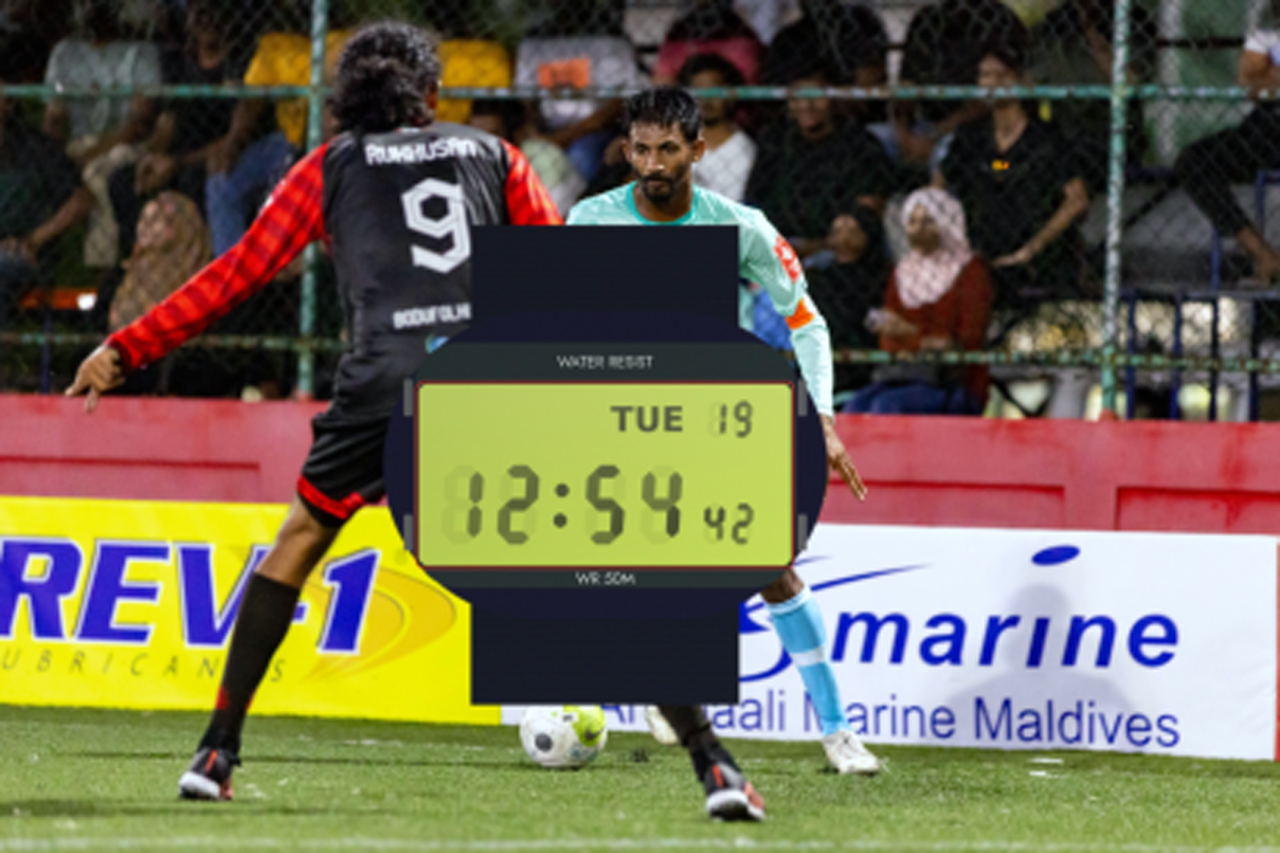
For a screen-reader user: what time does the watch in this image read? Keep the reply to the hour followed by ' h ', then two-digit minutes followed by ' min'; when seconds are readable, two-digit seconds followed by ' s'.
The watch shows 12 h 54 min 42 s
